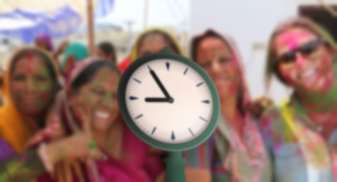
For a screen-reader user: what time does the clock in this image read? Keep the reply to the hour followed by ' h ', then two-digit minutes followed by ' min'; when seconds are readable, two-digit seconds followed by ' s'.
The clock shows 8 h 55 min
